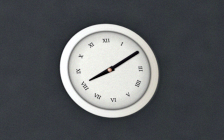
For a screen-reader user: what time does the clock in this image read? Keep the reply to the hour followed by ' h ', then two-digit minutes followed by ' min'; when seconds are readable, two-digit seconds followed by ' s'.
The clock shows 8 h 10 min
